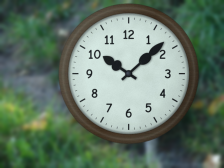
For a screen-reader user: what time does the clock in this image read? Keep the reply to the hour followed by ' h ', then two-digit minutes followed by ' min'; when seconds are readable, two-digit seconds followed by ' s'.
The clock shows 10 h 08 min
